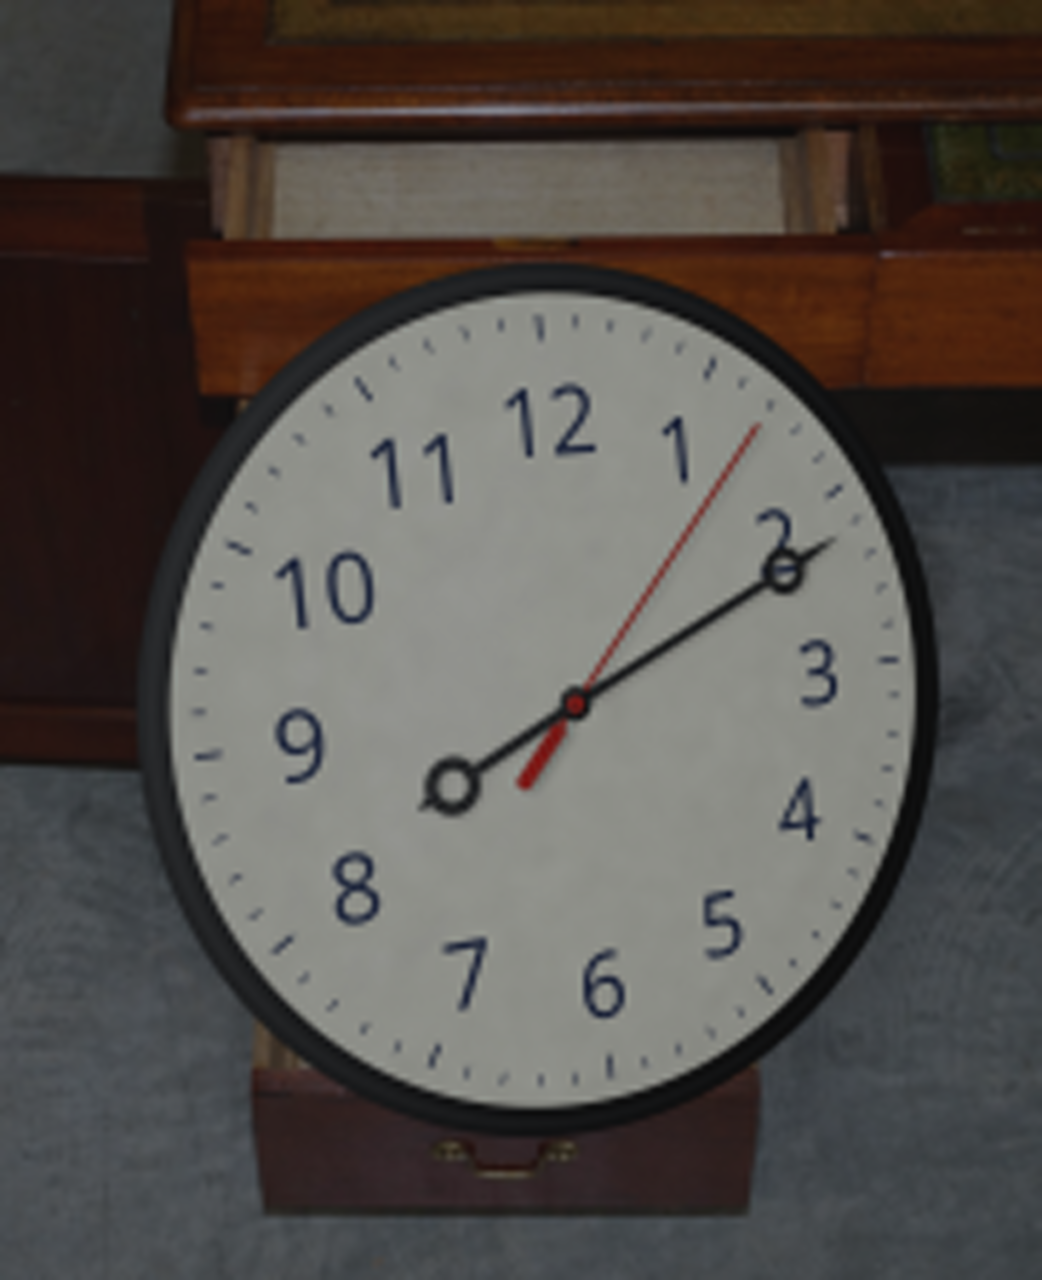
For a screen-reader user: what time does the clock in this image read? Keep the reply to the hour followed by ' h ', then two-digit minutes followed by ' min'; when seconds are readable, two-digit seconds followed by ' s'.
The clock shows 8 h 11 min 07 s
